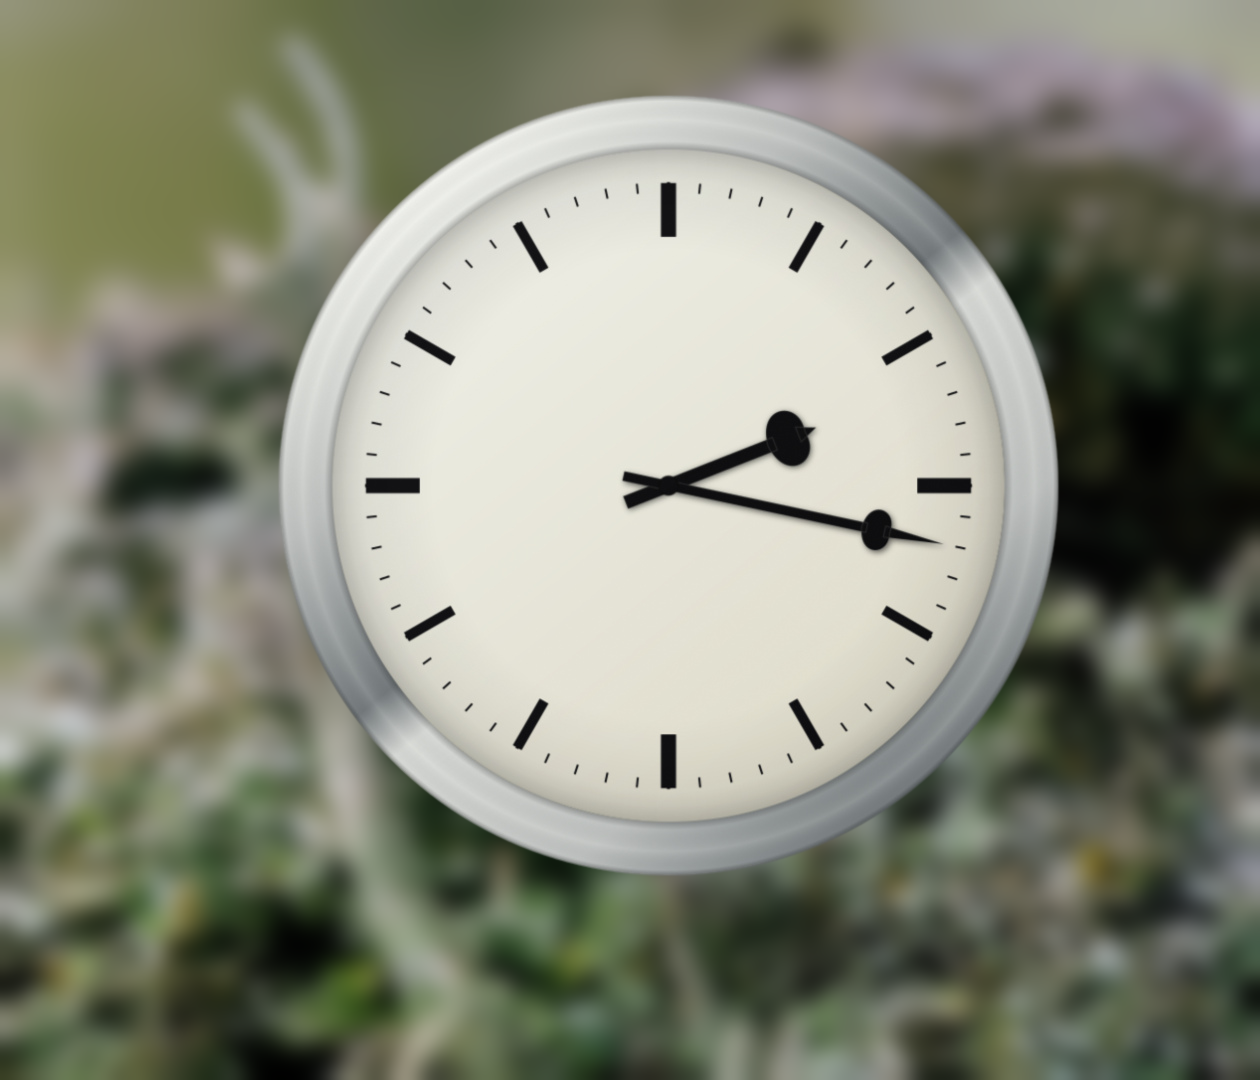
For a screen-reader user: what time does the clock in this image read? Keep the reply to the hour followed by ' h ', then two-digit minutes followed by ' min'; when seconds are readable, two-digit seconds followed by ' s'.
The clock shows 2 h 17 min
